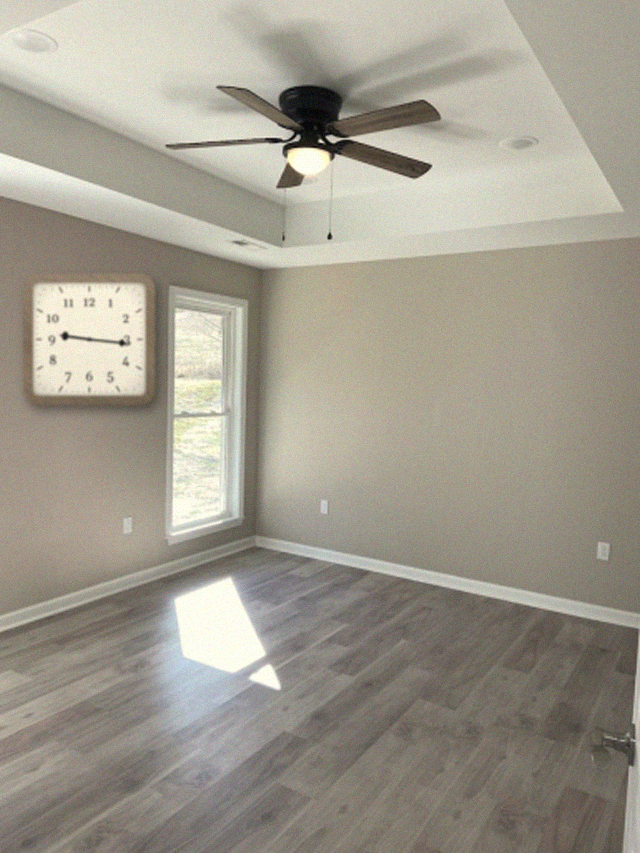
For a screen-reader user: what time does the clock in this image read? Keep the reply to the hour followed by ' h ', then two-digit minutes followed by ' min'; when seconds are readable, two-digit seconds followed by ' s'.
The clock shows 9 h 16 min
